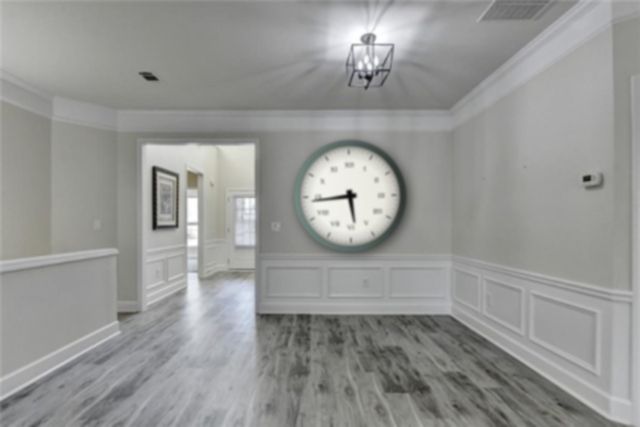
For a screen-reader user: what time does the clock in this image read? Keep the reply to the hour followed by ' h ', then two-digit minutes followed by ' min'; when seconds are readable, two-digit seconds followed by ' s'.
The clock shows 5 h 44 min
